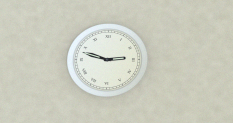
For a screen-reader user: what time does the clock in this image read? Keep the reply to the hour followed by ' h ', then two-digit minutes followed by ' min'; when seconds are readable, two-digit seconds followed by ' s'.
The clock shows 2 h 48 min
